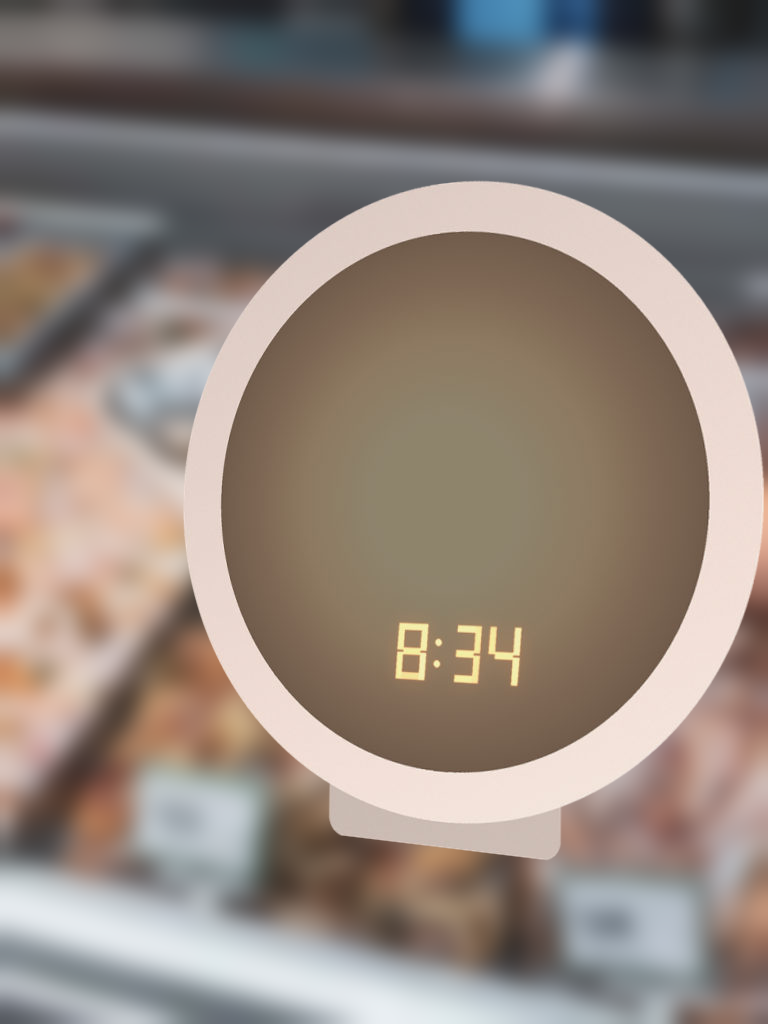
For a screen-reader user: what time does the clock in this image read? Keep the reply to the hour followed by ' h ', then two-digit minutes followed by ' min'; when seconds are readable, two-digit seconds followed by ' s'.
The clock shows 8 h 34 min
